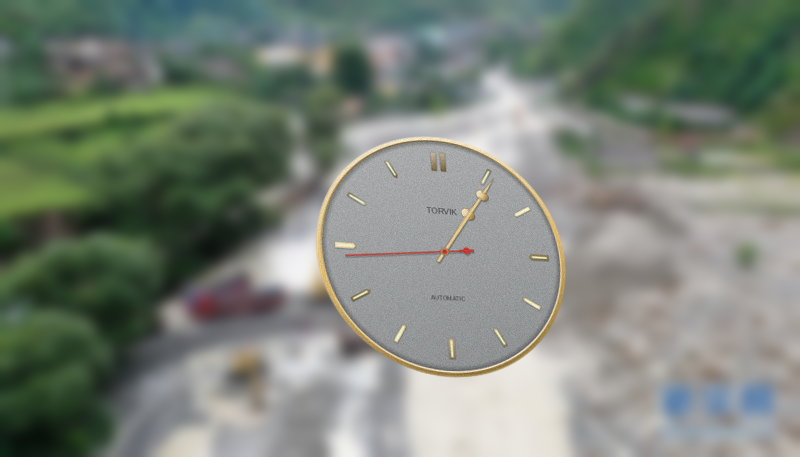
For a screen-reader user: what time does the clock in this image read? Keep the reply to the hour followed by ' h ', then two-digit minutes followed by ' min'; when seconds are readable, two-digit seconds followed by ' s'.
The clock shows 1 h 05 min 44 s
